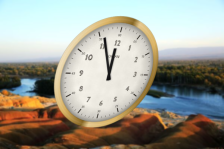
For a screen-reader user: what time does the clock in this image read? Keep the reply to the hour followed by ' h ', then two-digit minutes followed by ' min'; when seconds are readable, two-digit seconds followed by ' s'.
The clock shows 11 h 56 min
